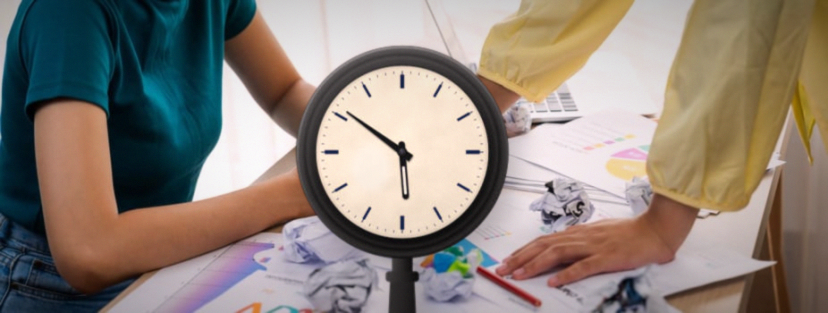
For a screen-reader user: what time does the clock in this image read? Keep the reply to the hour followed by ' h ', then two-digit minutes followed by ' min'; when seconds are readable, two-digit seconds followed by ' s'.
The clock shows 5 h 51 min
